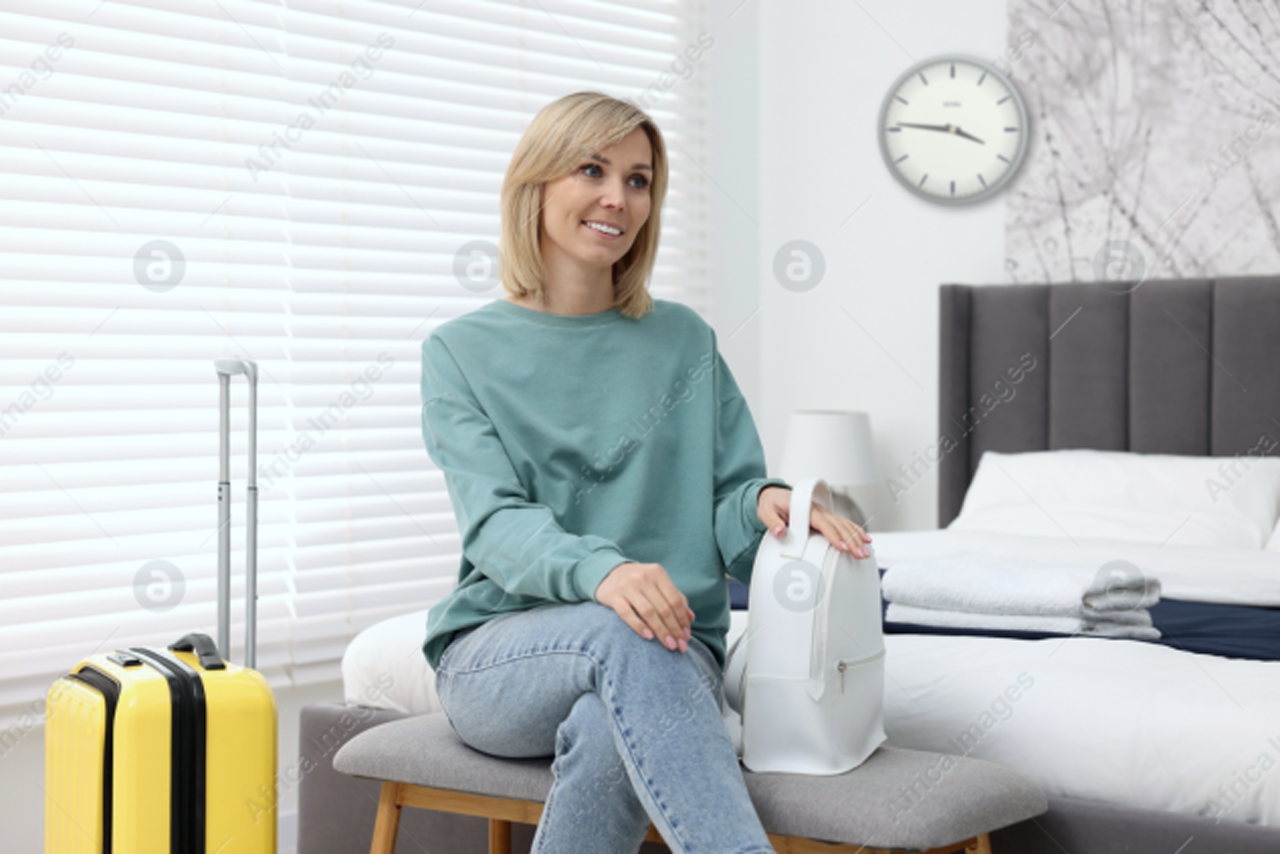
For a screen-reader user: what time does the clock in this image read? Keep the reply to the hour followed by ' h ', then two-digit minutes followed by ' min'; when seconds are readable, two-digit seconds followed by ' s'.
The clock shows 3 h 46 min
